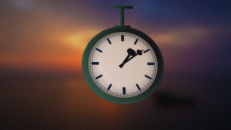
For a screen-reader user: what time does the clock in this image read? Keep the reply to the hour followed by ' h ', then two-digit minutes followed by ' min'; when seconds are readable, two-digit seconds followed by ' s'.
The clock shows 1 h 09 min
